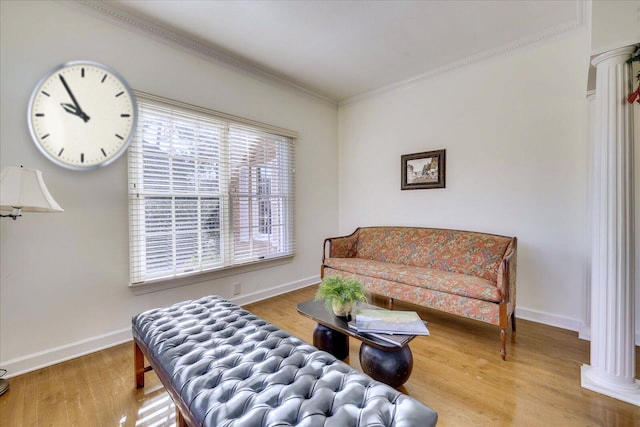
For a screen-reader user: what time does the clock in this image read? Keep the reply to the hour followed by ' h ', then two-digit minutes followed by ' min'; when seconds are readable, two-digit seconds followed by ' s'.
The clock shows 9 h 55 min
